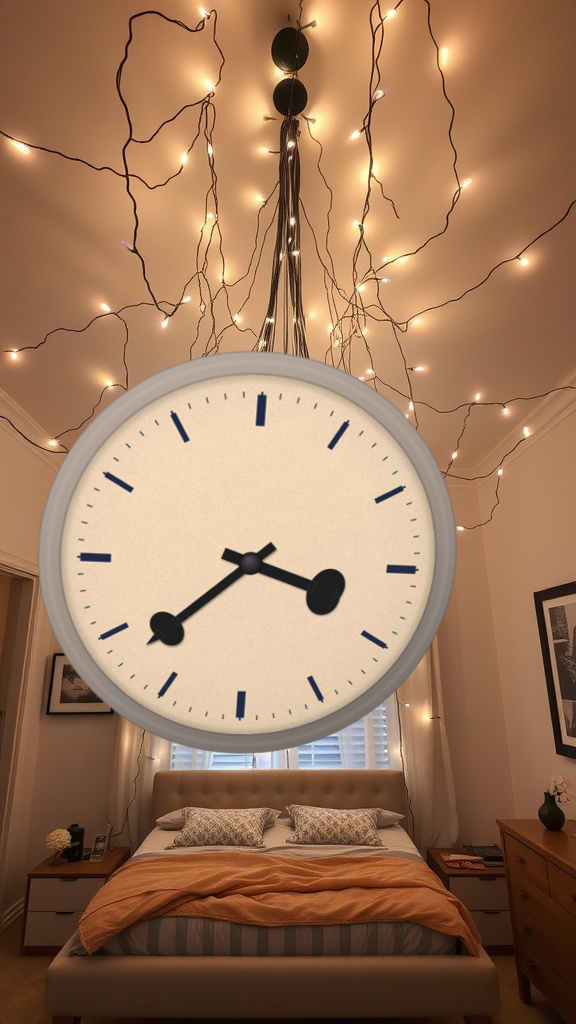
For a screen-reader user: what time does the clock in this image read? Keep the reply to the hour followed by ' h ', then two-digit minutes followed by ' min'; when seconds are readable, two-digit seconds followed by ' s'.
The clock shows 3 h 38 min
